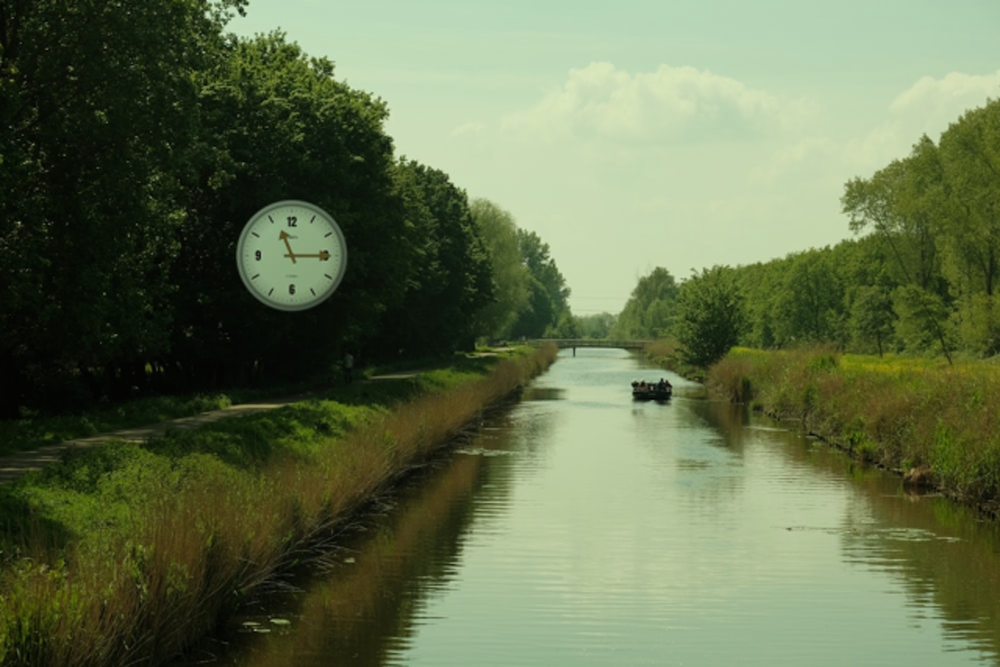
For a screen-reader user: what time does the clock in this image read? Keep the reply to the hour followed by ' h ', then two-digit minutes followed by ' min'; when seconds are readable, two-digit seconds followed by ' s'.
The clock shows 11 h 15 min
